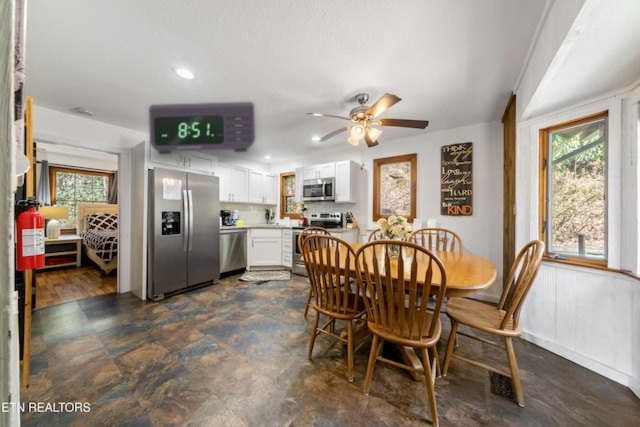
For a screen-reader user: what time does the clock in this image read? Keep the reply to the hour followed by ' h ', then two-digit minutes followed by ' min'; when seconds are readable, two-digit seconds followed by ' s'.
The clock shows 8 h 51 min
